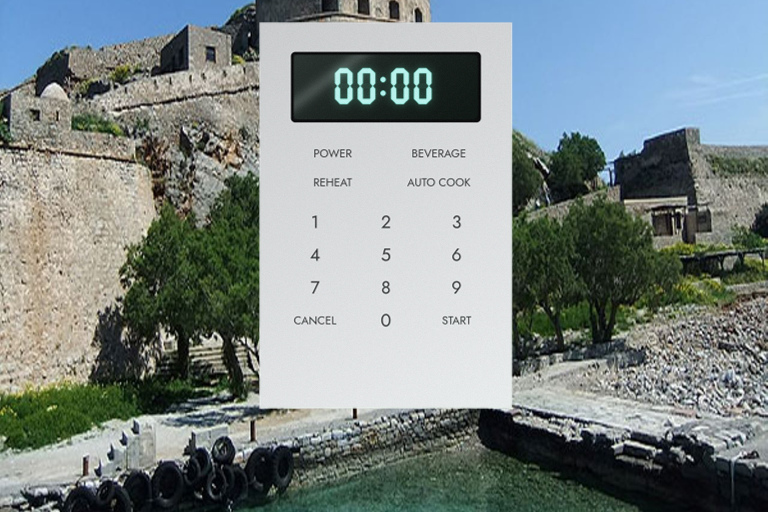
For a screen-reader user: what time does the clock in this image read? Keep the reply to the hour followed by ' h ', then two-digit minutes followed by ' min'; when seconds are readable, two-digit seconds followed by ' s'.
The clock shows 0 h 00 min
